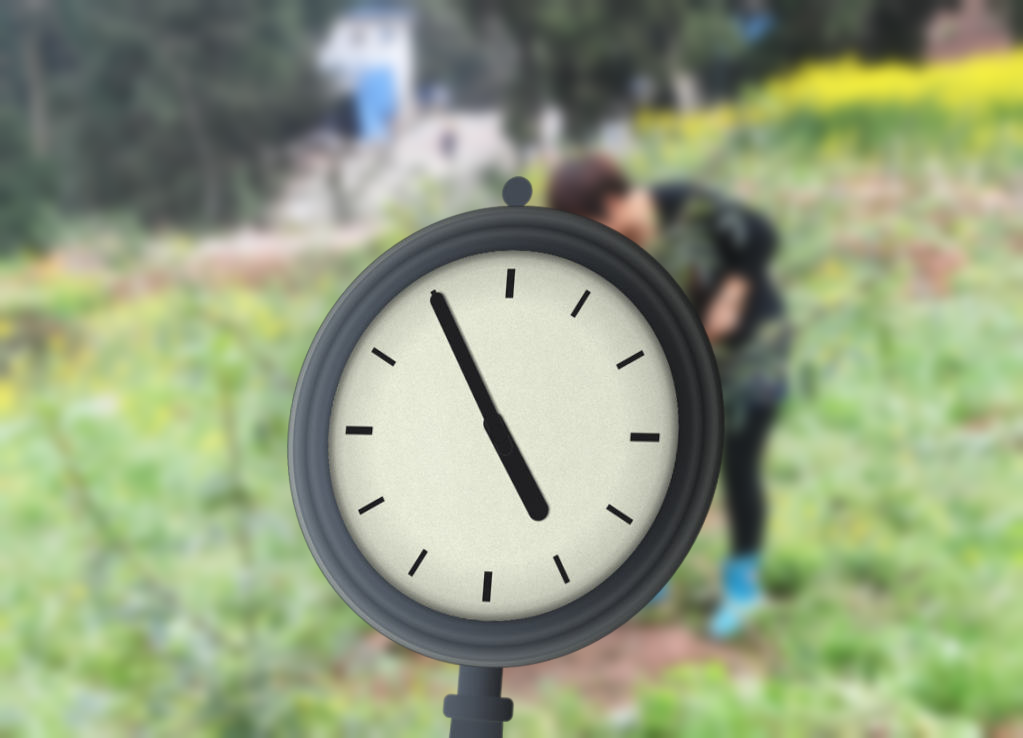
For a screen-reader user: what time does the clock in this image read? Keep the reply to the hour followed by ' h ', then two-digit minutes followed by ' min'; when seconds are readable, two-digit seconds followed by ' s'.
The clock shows 4 h 55 min
